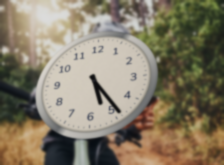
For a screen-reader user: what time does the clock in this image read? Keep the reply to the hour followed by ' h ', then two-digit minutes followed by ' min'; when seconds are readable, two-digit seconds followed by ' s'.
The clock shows 5 h 24 min
